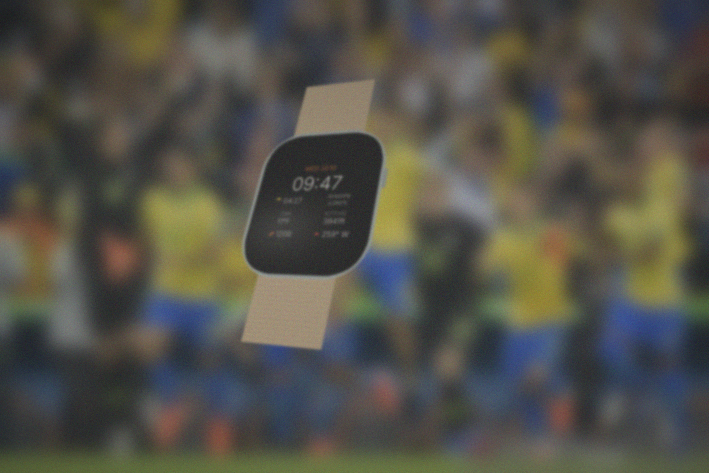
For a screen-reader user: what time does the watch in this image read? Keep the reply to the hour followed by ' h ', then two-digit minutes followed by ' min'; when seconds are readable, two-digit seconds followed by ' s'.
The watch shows 9 h 47 min
